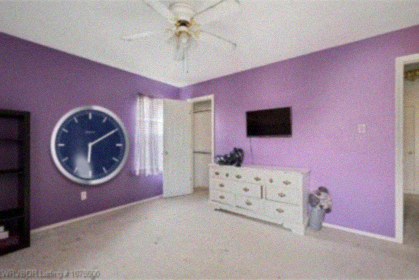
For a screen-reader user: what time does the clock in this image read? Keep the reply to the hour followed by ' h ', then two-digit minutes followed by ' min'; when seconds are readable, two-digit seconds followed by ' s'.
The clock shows 6 h 10 min
